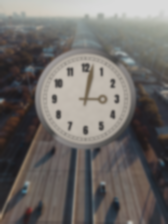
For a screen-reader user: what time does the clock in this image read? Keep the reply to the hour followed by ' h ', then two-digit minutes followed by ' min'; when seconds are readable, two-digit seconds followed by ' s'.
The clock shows 3 h 02 min
